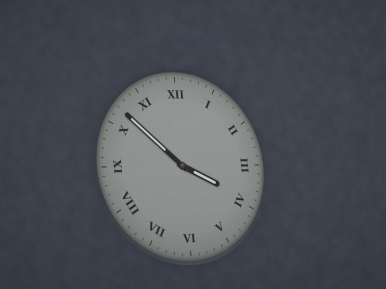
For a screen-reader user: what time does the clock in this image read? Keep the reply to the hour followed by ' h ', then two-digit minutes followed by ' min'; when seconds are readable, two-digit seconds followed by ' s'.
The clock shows 3 h 52 min
